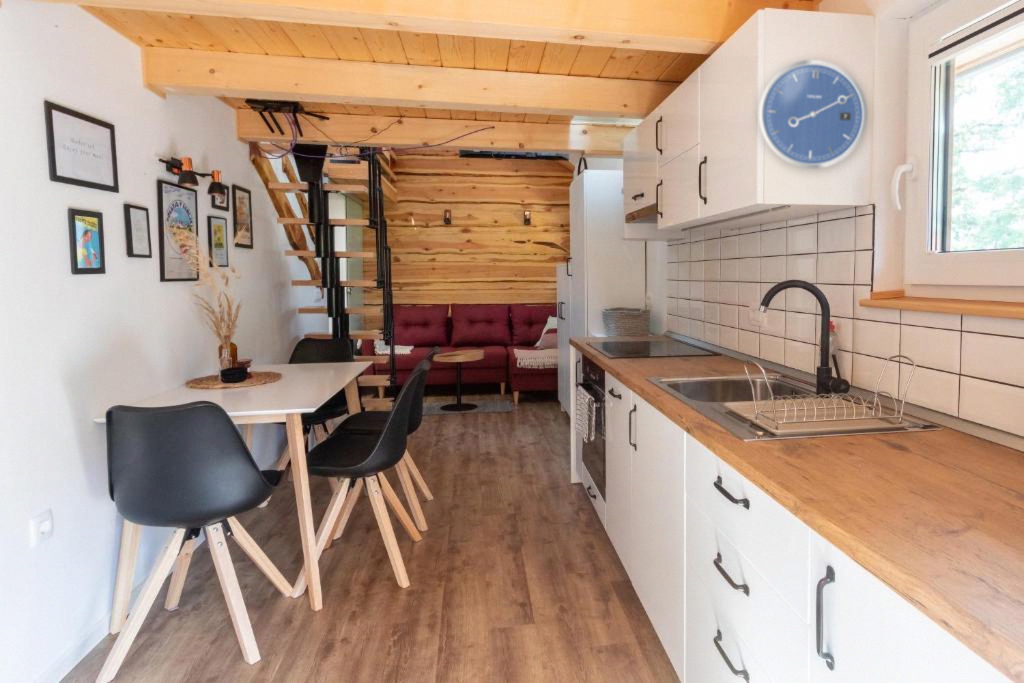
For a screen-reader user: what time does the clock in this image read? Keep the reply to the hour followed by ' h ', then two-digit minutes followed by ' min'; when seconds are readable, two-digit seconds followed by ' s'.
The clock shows 8 h 10 min
